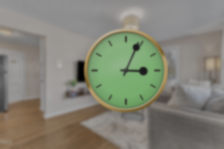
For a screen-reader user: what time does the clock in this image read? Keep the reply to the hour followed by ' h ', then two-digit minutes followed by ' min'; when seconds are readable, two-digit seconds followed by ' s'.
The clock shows 3 h 04 min
